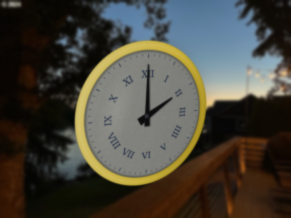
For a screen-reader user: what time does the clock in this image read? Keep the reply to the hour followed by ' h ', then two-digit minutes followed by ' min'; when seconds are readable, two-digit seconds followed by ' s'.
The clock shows 2 h 00 min
